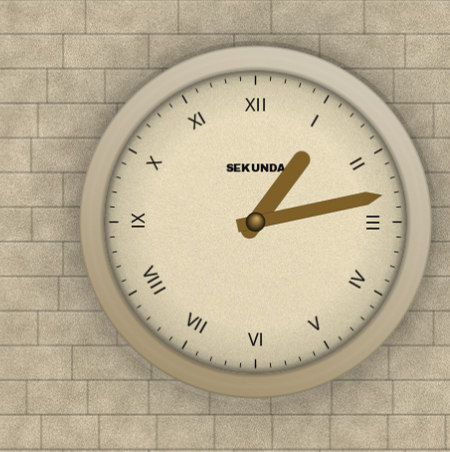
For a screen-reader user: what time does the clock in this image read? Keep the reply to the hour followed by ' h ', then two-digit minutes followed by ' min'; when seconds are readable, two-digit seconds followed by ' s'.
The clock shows 1 h 13 min
